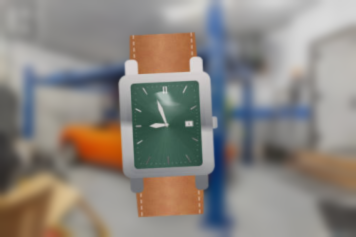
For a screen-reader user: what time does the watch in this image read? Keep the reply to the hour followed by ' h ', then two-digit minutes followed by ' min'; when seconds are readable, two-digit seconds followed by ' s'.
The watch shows 8 h 57 min
